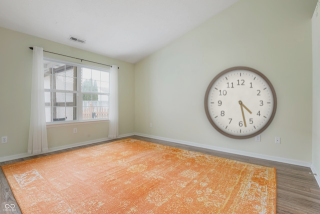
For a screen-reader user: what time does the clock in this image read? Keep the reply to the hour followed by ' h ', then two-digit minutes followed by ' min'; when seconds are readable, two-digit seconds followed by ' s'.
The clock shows 4 h 28 min
